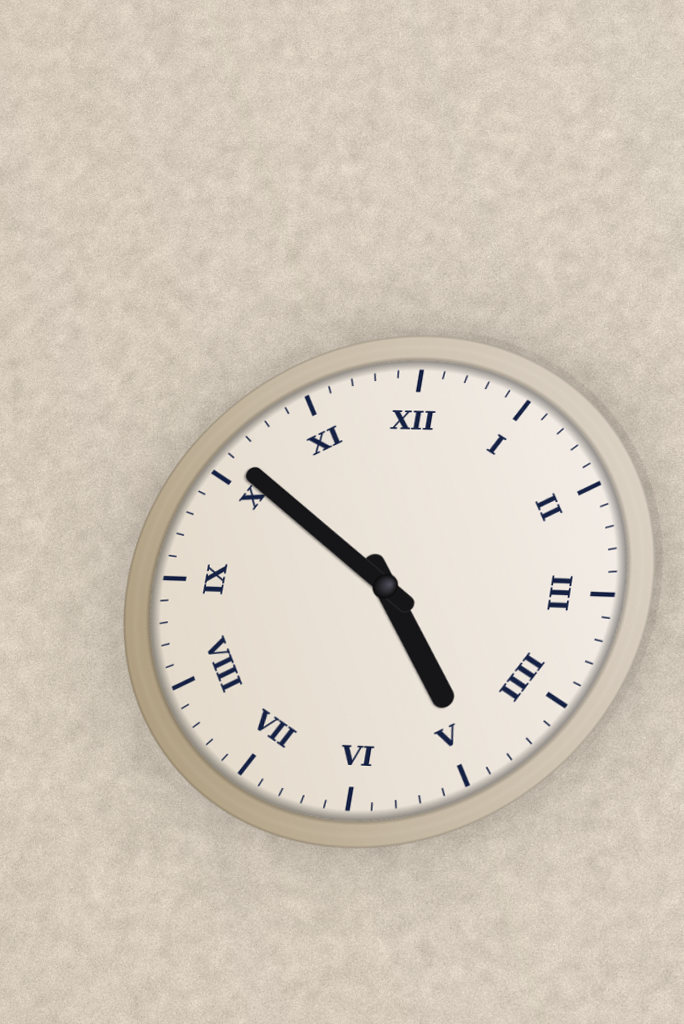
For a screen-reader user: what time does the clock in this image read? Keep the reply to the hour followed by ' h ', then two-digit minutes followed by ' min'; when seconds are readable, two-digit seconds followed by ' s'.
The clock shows 4 h 51 min
